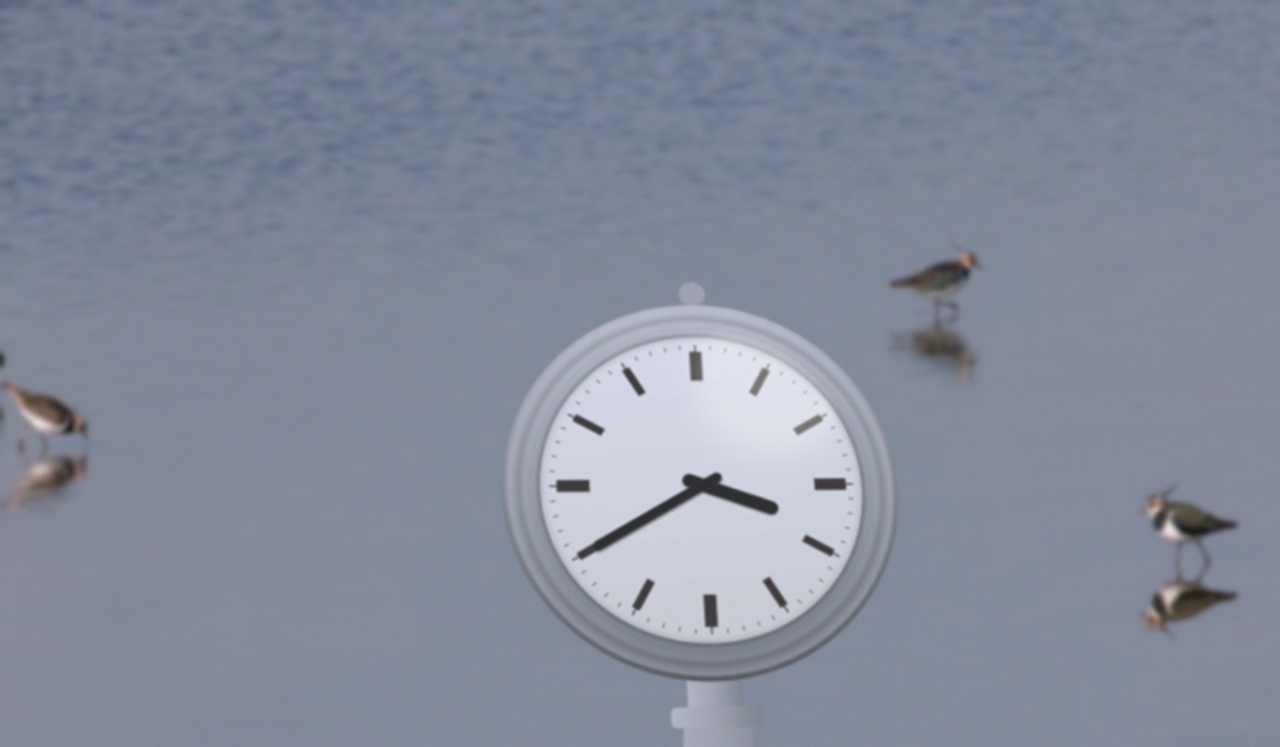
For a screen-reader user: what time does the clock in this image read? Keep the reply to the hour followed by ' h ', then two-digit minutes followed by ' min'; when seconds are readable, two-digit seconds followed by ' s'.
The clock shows 3 h 40 min
